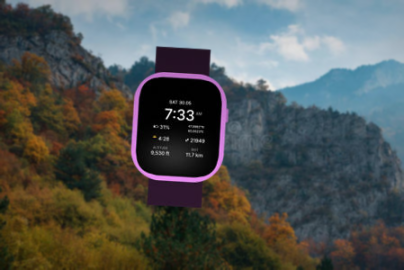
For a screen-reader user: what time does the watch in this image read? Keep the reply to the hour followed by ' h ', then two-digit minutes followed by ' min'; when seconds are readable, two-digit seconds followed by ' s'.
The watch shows 7 h 33 min
